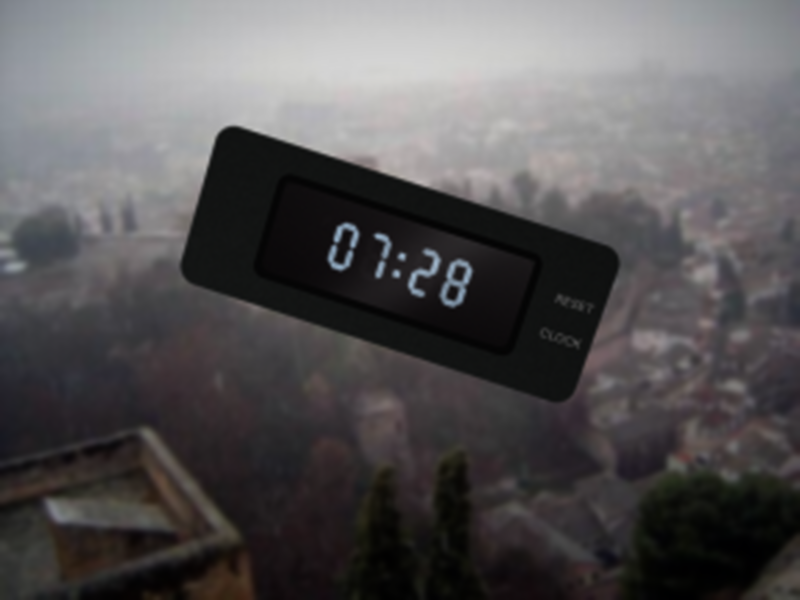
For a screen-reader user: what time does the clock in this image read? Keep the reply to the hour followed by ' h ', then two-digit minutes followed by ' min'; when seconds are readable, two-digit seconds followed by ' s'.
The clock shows 7 h 28 min
